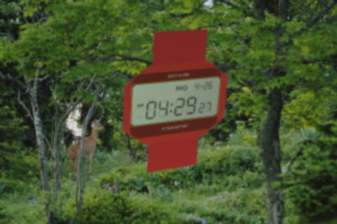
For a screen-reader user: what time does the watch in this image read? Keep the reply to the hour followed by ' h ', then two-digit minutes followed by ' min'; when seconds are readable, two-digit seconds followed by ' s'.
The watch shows 4 h 29 min 27 s
